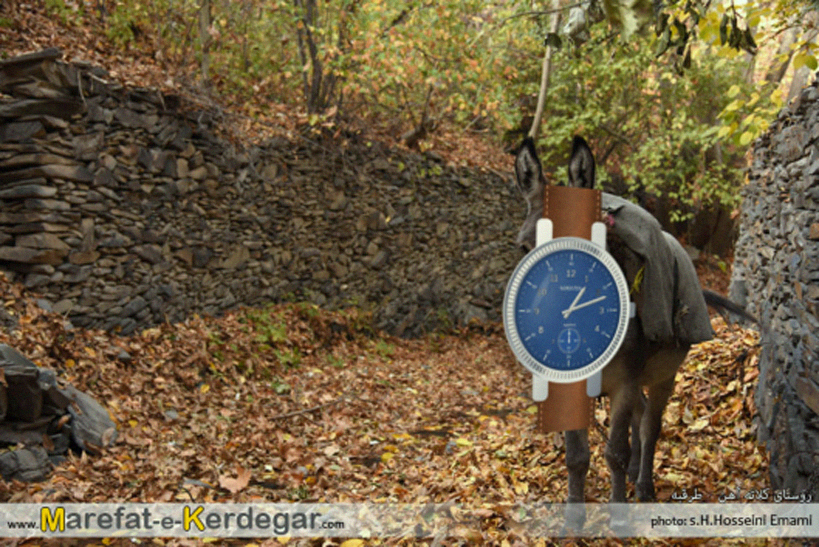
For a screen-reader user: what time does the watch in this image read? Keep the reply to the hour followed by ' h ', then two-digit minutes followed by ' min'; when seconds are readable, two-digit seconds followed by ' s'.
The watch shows 1 h 12 min
